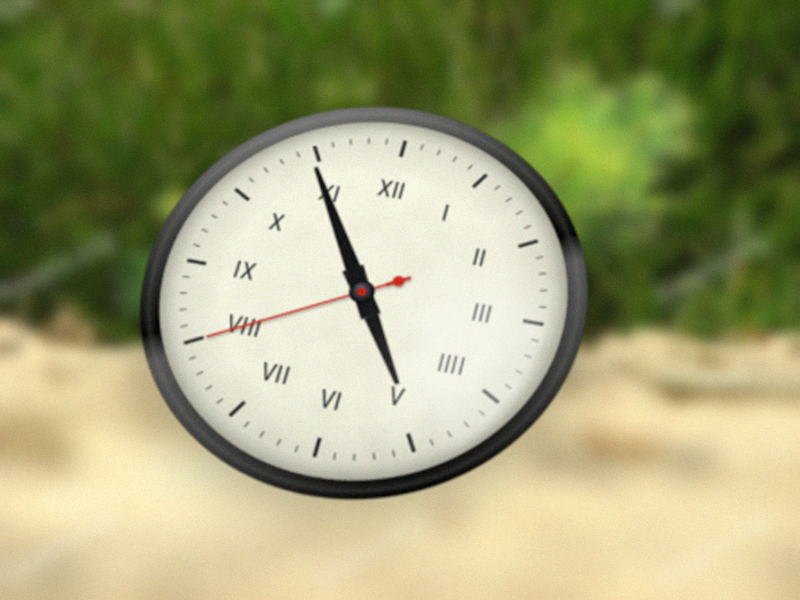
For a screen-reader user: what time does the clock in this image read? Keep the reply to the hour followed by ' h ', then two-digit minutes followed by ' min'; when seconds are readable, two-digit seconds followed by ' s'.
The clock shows 4 h 54 min 40 s
